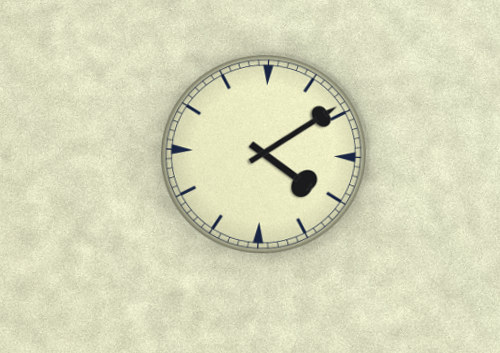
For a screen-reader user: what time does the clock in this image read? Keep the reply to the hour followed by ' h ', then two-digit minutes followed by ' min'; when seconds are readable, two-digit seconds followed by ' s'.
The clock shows 4 h 09 min
